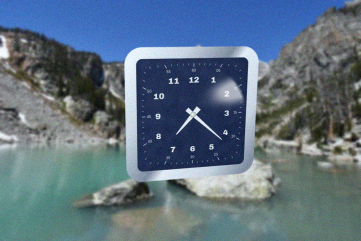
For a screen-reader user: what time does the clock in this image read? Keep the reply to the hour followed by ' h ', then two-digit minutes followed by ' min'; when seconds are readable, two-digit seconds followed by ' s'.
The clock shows 7 h 22 min
